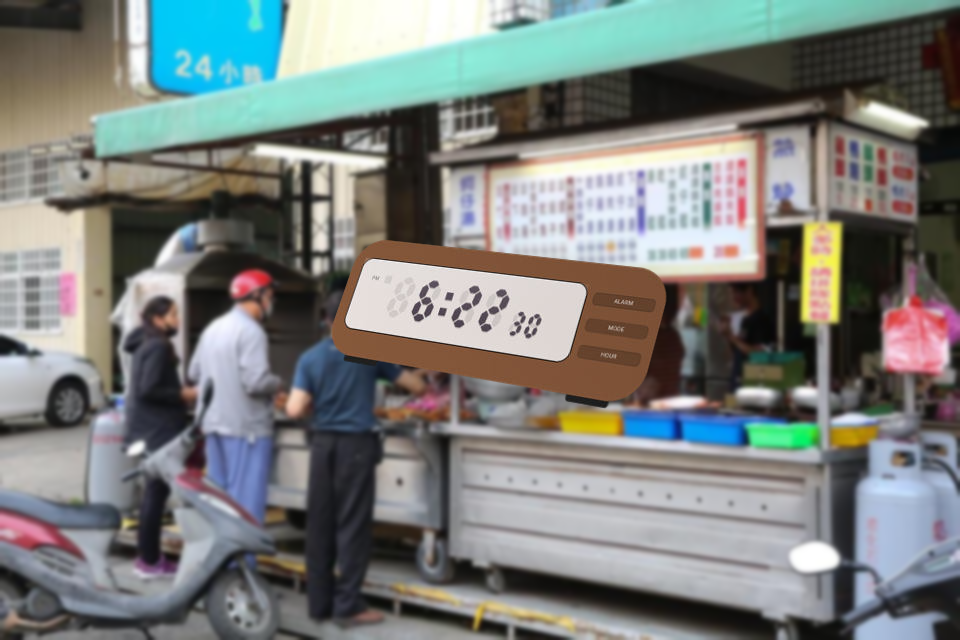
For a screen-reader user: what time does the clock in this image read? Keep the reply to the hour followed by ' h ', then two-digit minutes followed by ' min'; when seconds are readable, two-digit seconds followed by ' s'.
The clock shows 6 h 22 min 30 s
